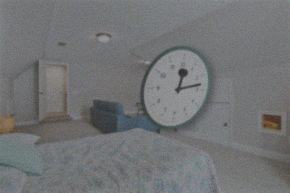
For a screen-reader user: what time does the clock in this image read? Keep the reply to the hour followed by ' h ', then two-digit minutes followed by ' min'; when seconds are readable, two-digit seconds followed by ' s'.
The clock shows 12 h 13 min
